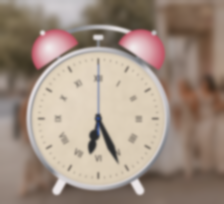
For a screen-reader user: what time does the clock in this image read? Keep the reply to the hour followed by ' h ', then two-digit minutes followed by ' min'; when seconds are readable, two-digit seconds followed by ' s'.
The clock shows 6 h 26 min 00 s
